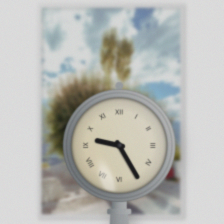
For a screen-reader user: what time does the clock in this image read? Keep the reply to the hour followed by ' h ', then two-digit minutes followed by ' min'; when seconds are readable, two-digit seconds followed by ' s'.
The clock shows 9 h 25 min
